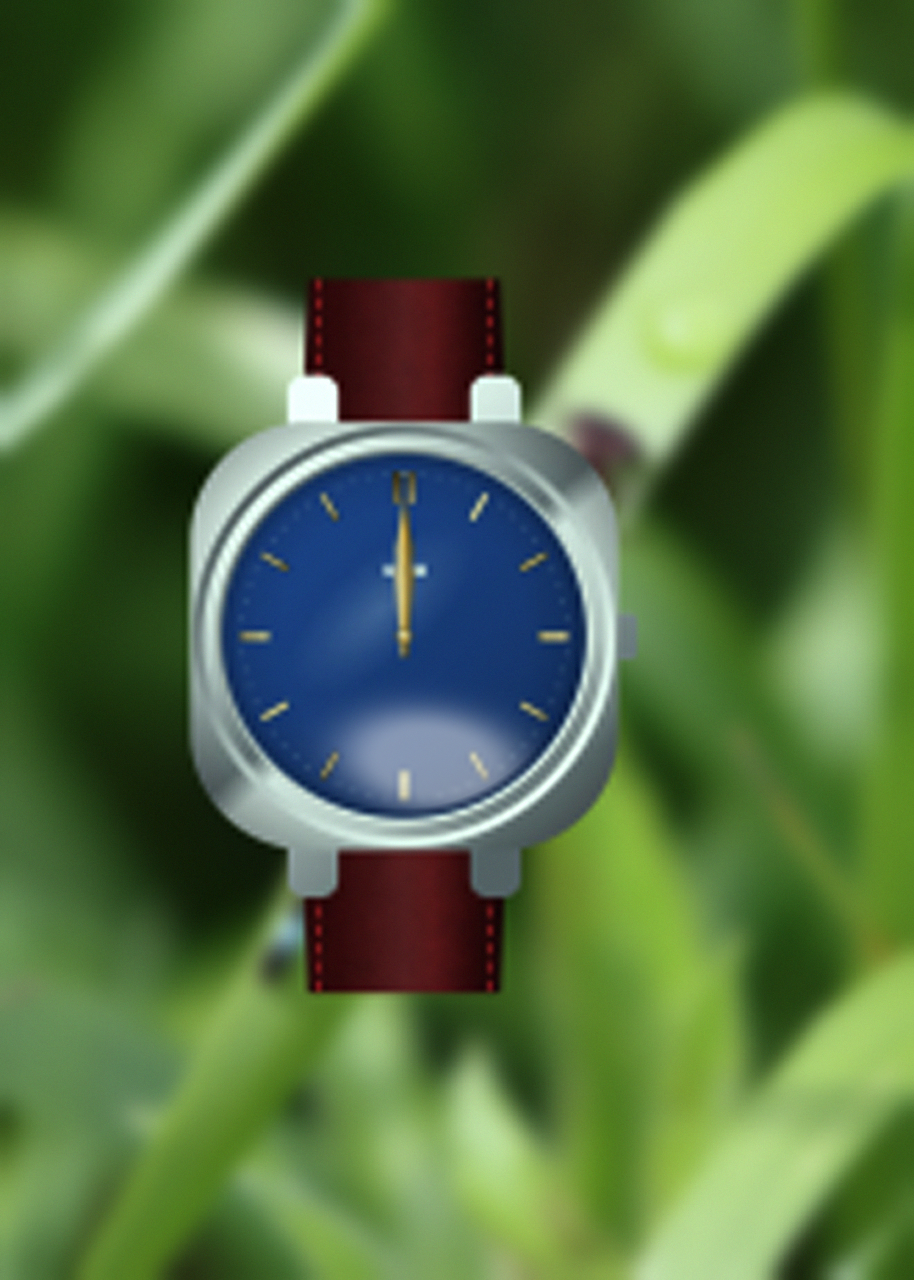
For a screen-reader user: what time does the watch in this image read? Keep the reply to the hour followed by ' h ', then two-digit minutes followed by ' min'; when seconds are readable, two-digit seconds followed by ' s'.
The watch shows 12 h 00 min
